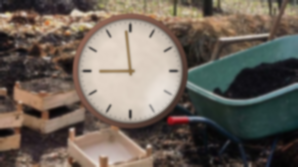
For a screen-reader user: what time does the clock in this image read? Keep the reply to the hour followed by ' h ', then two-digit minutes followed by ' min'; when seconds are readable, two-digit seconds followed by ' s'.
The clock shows 8 h 59 min
